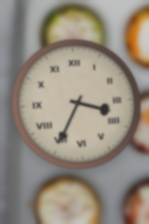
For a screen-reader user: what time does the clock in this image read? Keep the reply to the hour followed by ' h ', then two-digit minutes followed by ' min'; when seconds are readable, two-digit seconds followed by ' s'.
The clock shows 3 h 35 min
